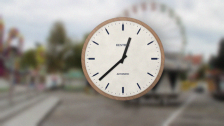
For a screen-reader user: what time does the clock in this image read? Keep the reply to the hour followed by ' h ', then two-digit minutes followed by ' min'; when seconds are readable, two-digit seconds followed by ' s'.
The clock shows 12 h 38 min
